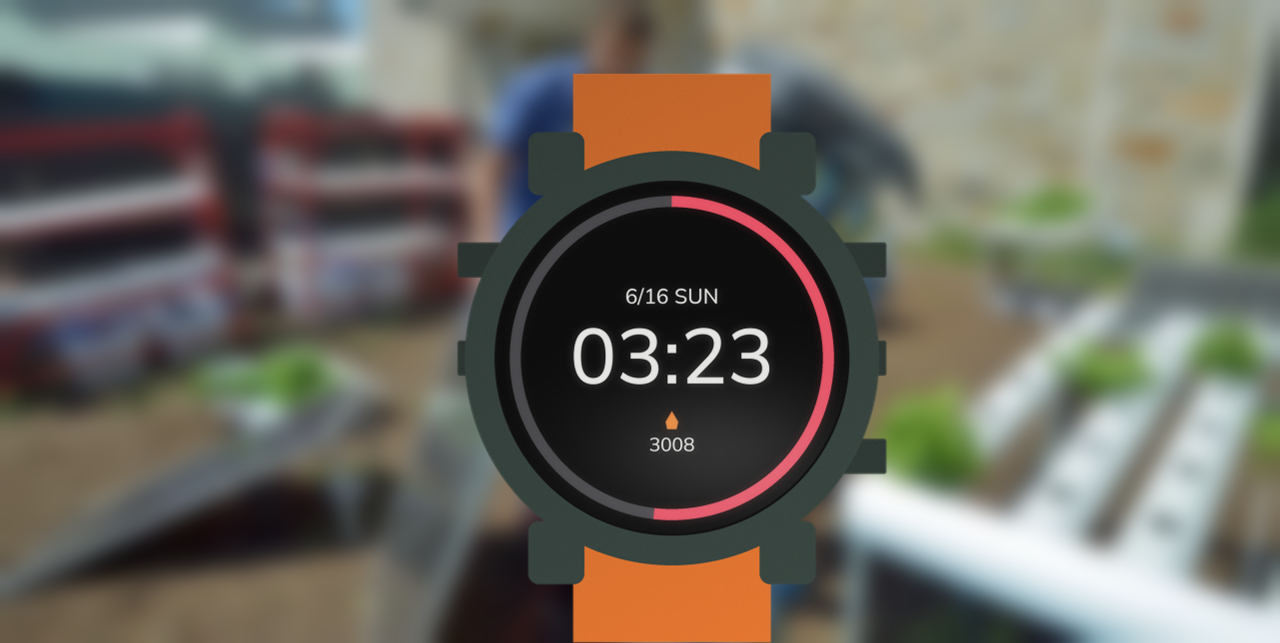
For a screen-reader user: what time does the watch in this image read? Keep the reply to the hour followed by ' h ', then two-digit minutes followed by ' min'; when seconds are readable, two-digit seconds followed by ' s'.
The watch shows 3 h 23 min
